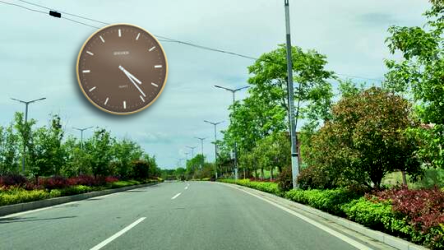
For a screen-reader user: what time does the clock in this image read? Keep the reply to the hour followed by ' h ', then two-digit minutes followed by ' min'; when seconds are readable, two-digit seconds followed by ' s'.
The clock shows 4 h 24 min
